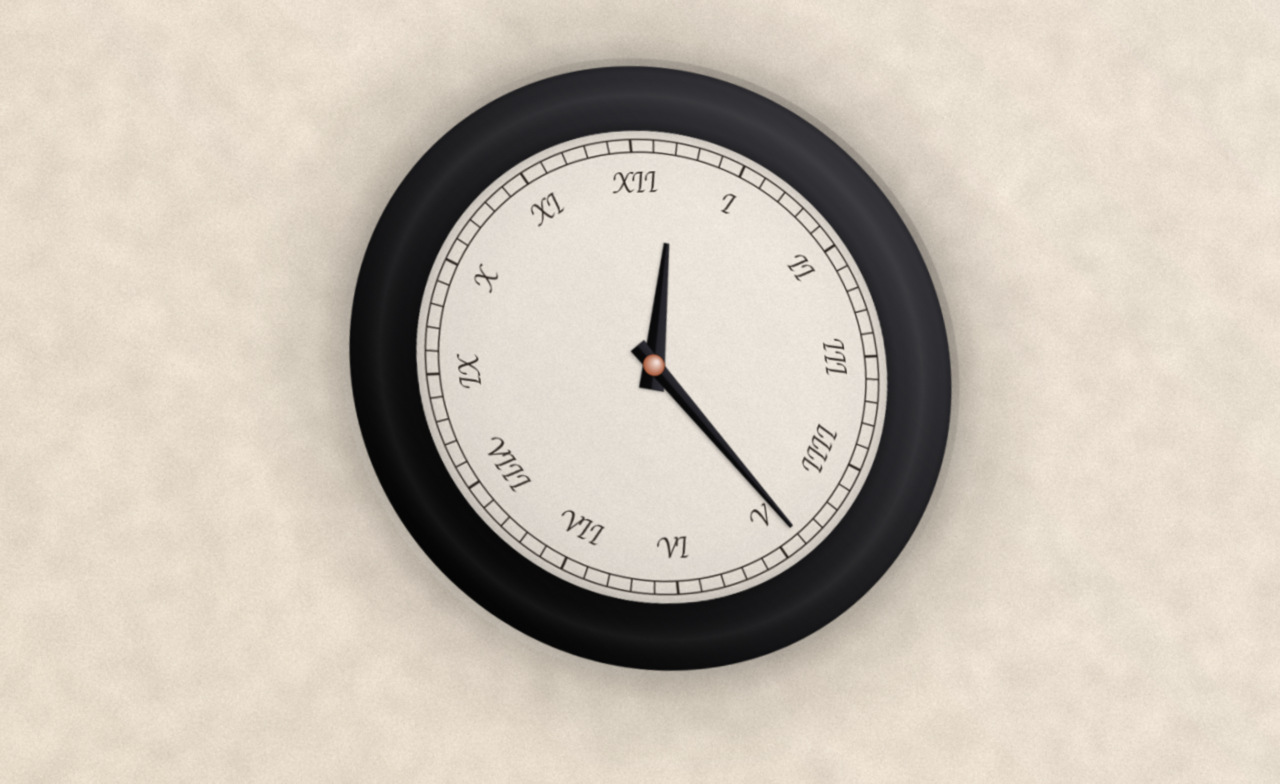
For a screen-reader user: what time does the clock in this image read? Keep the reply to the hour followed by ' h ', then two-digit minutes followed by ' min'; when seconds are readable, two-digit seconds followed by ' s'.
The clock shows 12 h 24 min
